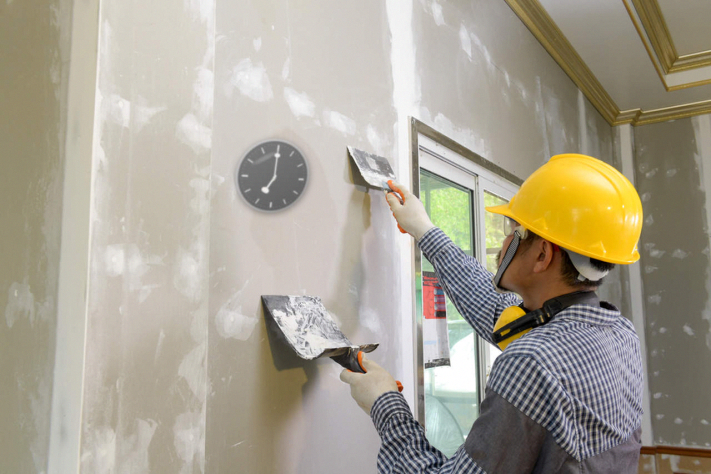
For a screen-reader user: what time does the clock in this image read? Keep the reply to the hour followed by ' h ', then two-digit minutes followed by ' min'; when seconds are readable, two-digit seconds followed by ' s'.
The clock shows 7 h 00 min
